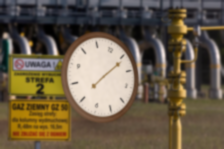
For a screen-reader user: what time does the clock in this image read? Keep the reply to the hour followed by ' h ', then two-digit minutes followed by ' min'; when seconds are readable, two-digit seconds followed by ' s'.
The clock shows 7 h 06 min
